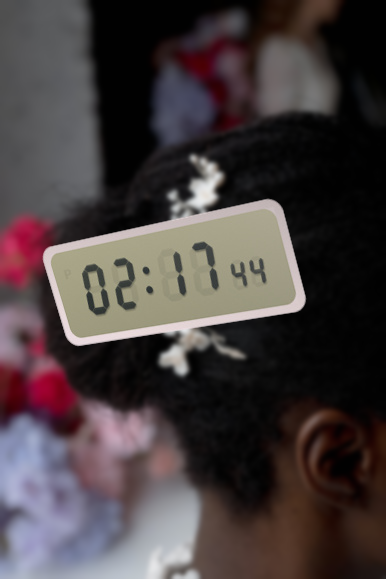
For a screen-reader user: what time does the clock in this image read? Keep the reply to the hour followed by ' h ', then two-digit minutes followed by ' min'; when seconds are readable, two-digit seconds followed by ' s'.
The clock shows 2 h 17 min 44 s
